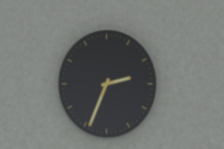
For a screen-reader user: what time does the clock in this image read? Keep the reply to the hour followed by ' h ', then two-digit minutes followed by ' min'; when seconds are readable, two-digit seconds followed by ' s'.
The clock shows 2 h 34 min
